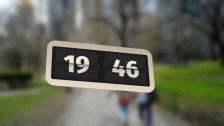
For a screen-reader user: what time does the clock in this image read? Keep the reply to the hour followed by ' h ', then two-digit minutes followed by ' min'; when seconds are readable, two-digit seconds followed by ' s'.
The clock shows 19 h 46 min
